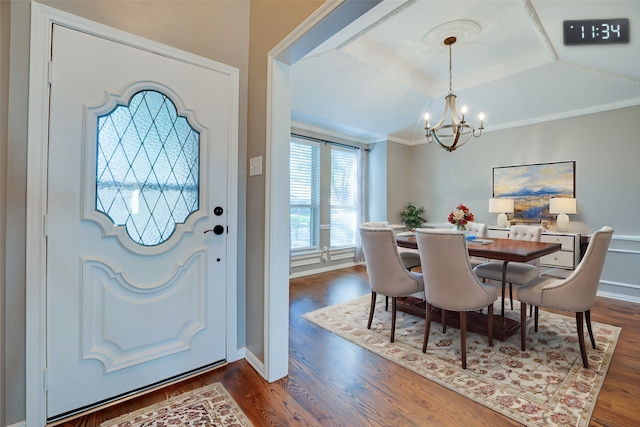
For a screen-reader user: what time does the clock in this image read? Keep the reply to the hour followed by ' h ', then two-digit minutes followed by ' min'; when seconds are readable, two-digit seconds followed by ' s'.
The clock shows 11 h 34 min
